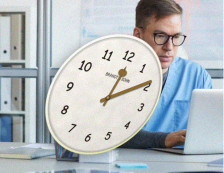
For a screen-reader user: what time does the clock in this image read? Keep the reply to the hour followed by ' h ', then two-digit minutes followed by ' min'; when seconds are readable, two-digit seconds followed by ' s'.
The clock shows 12 h 09 min
